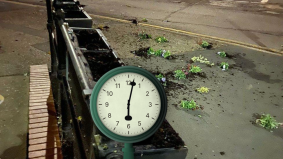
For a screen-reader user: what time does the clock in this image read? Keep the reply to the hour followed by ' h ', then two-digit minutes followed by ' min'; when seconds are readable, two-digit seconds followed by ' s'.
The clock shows 6 h 02 min
